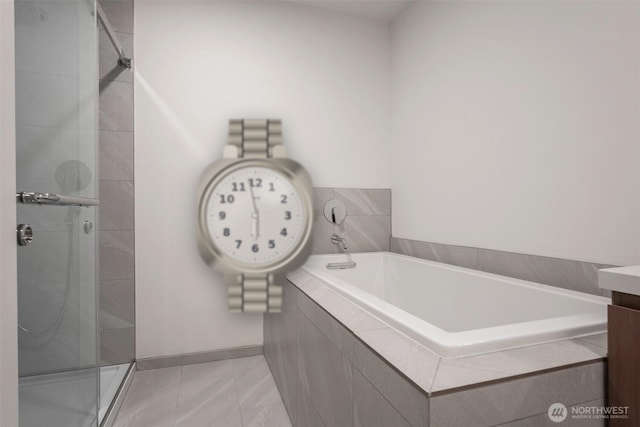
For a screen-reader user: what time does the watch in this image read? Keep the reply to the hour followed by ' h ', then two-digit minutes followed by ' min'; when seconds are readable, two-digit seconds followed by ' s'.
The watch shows 5 h 58 min
